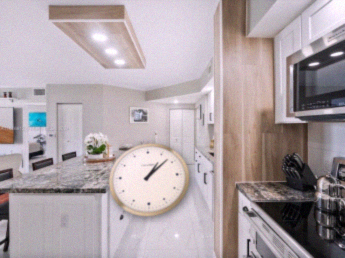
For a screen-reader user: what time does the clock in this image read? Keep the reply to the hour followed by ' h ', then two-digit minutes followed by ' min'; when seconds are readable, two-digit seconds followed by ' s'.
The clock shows 1 h 08 min
